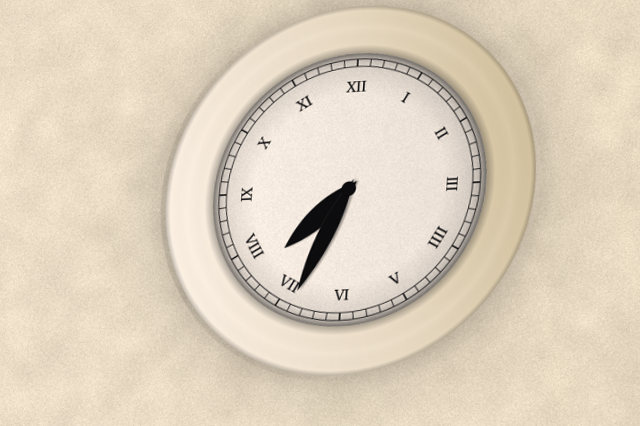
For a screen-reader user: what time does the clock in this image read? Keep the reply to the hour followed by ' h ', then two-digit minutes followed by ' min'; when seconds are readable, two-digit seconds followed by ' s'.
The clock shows 7 h 34 min
